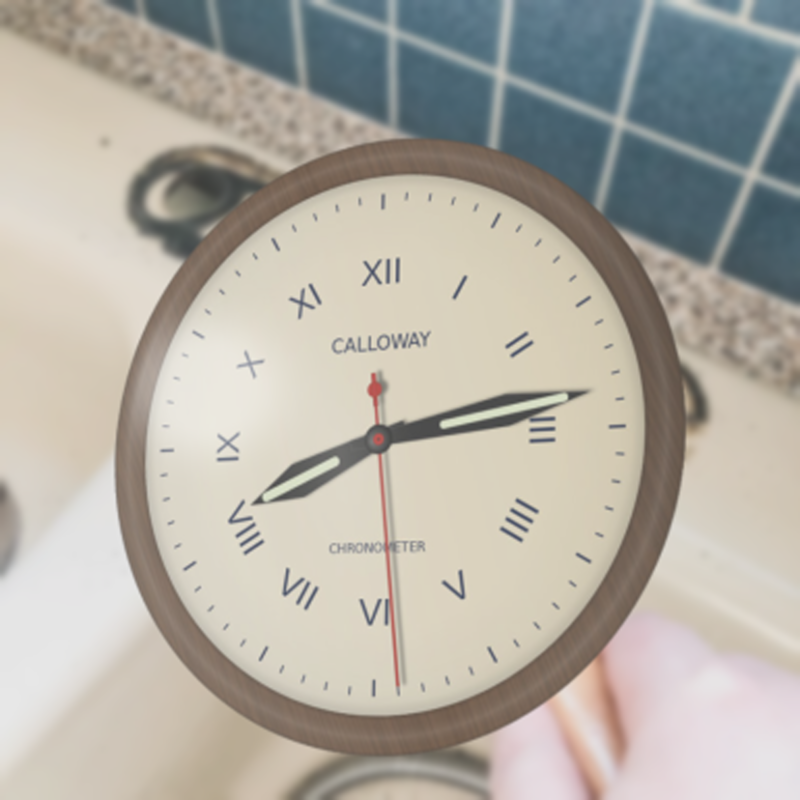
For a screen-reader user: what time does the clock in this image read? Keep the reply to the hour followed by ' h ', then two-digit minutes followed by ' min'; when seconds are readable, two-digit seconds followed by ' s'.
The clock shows 8 h 13 min 29 s
